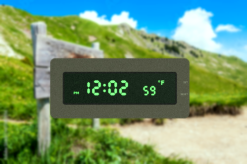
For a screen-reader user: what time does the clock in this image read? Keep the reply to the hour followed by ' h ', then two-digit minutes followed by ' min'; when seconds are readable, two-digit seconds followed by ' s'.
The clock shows 12 h 02 min
